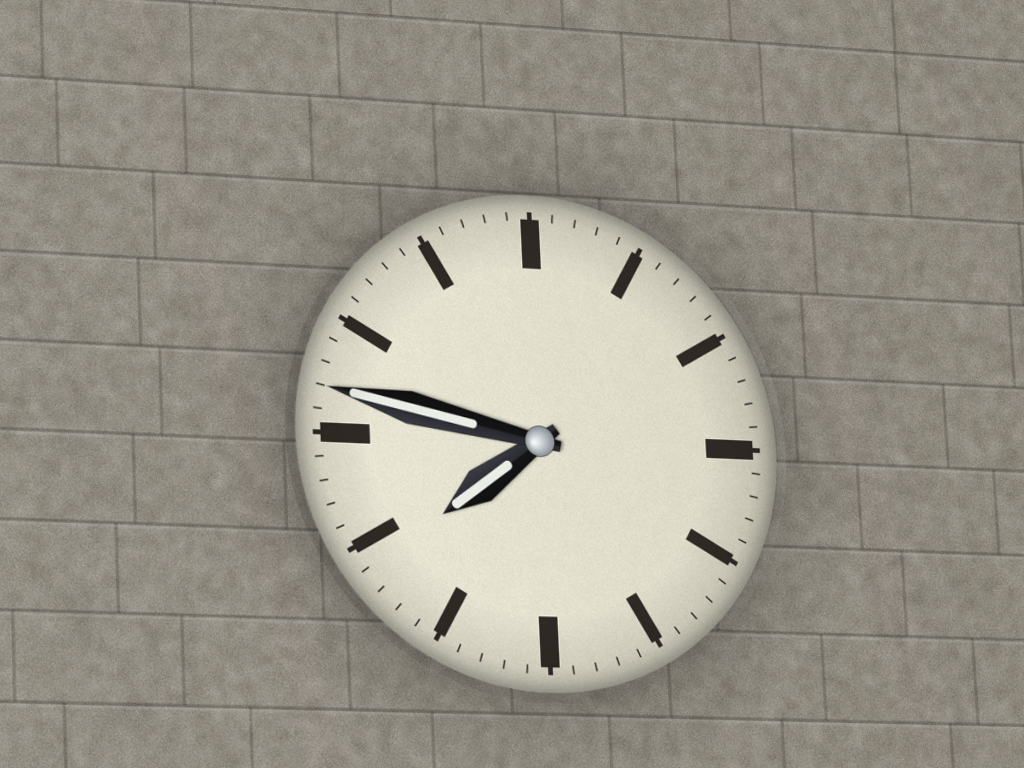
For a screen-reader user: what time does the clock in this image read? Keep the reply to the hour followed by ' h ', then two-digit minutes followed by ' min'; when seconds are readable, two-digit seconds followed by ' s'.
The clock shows 7 h 47 min
